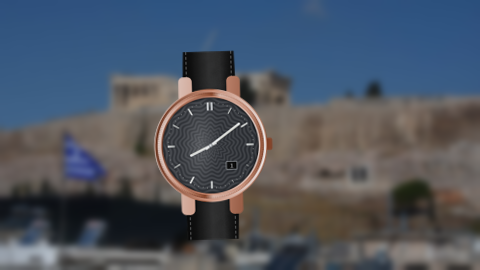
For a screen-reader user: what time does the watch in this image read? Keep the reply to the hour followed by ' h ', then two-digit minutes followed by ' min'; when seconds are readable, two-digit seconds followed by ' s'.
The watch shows 8 h 09 min
